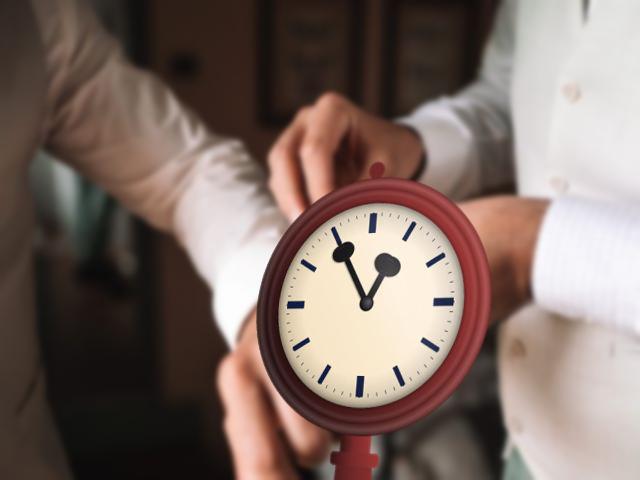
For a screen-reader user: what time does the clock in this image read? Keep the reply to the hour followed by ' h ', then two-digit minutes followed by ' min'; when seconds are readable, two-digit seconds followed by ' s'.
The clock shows 12 h 55 min
